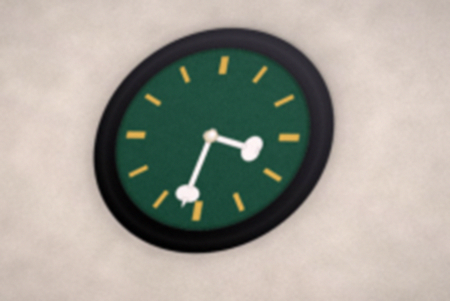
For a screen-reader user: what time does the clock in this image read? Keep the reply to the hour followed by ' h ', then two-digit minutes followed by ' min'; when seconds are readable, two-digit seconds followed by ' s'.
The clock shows 3 h 32 min
